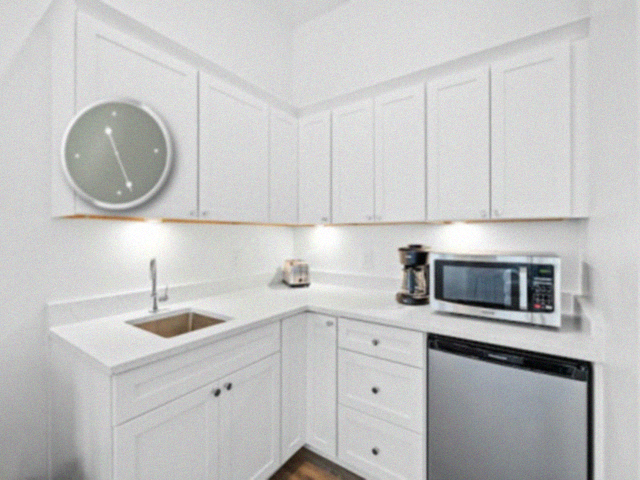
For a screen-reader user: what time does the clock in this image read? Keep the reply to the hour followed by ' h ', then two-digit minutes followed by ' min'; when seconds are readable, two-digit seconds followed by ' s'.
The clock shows 11 h 27 min
